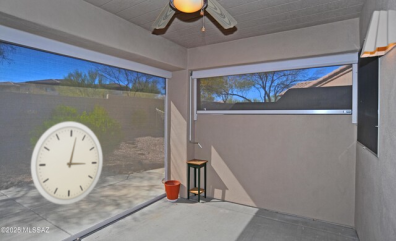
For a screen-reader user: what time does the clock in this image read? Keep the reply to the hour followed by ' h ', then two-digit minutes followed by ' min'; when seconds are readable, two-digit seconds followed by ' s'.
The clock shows 3 h 02 min
